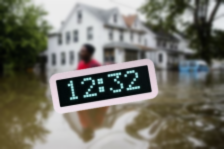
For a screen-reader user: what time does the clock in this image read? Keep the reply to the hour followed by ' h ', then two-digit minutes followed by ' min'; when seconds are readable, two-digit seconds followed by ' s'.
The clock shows 12 h 32 min
